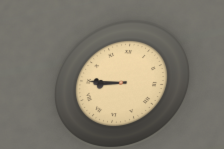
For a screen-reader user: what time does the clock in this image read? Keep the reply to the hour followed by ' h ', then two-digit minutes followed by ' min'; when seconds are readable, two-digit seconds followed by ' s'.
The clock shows 8 h 45 min
